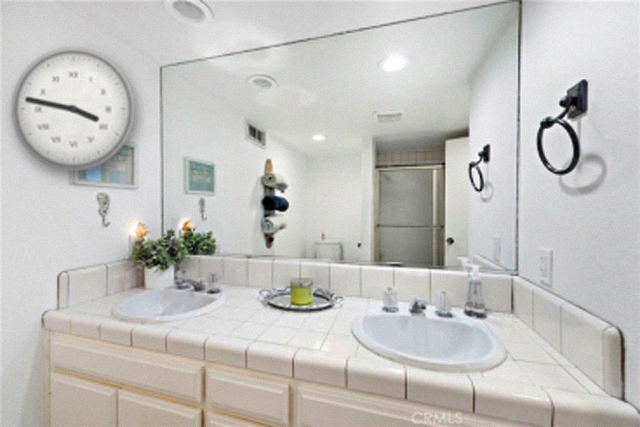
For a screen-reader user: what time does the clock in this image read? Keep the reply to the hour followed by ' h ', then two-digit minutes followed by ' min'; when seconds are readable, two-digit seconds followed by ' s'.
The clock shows 3 h 47 min
